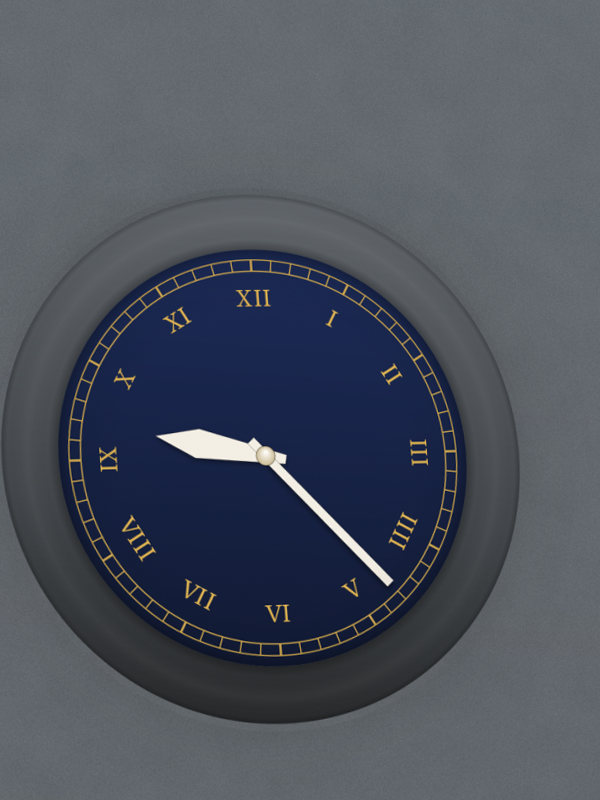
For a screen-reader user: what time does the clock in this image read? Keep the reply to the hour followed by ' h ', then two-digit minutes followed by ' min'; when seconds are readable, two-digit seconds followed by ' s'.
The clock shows 9 h 23 min
